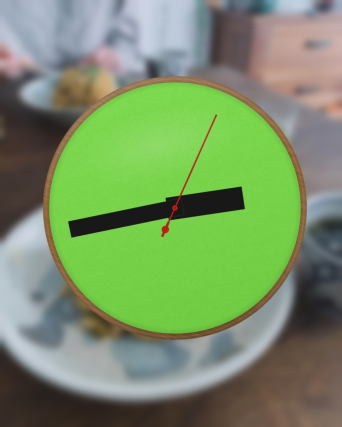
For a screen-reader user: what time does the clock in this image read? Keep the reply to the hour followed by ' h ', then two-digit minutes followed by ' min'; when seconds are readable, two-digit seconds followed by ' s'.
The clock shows 2 h 43 min 04 s
